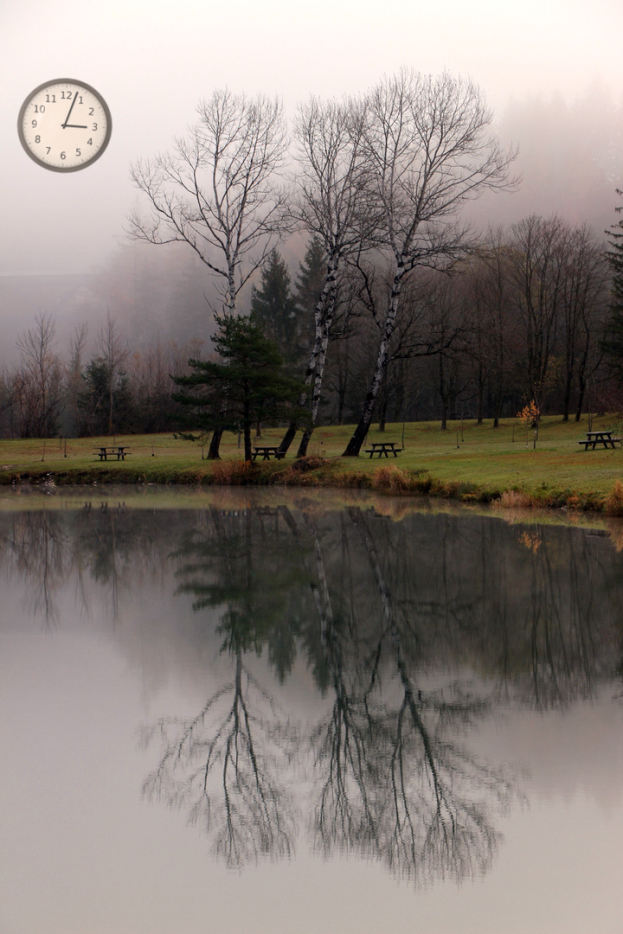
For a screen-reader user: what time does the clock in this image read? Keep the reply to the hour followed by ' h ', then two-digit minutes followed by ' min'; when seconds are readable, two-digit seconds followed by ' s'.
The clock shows 3 h 03 min
